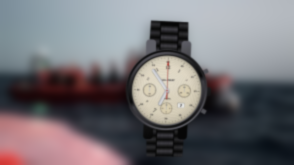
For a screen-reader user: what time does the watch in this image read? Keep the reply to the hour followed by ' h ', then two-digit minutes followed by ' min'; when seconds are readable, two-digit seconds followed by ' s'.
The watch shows 6 h 54 min
